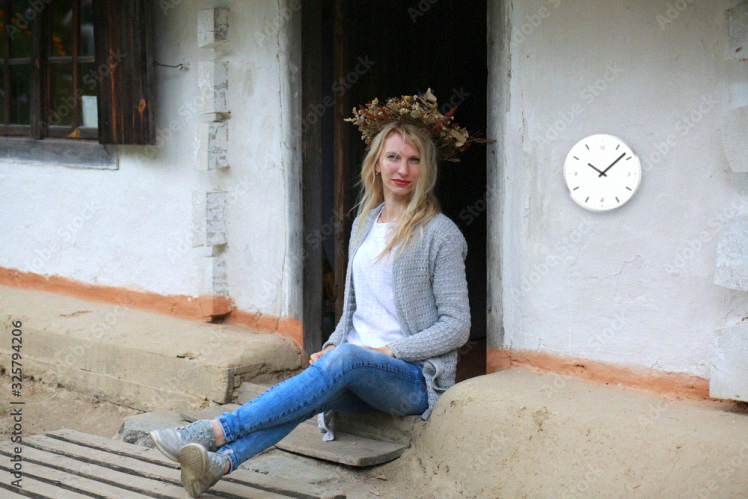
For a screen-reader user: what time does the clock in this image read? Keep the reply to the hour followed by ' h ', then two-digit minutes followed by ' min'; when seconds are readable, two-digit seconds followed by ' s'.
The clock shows 10 h 08 min
